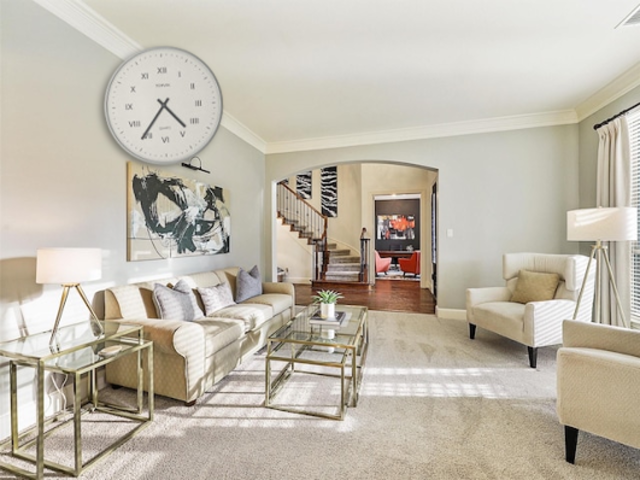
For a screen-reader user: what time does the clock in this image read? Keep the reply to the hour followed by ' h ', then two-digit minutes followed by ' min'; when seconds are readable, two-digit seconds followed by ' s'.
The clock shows 4 h 36 min
